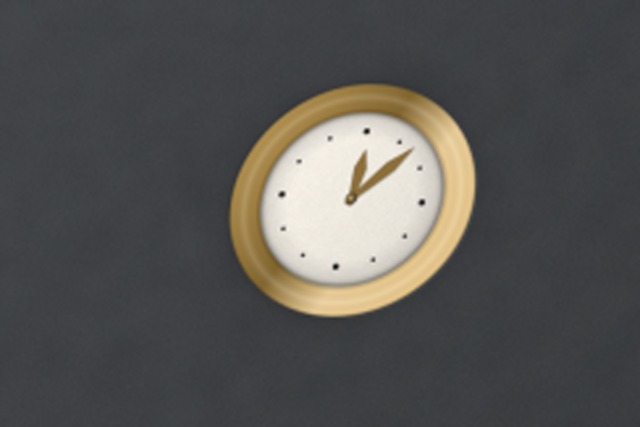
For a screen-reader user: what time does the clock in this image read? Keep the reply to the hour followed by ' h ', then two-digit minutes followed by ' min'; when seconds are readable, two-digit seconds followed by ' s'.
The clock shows 12 h 07 min
